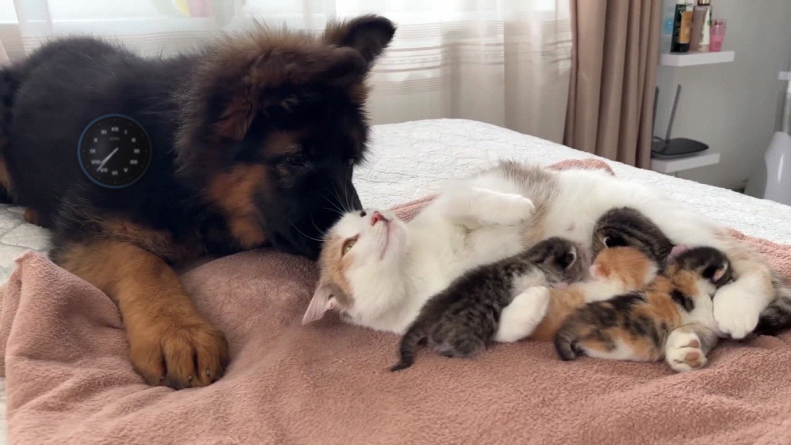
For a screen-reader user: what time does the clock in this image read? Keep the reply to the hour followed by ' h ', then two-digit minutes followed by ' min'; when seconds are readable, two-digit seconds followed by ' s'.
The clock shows 7 h 37 min
